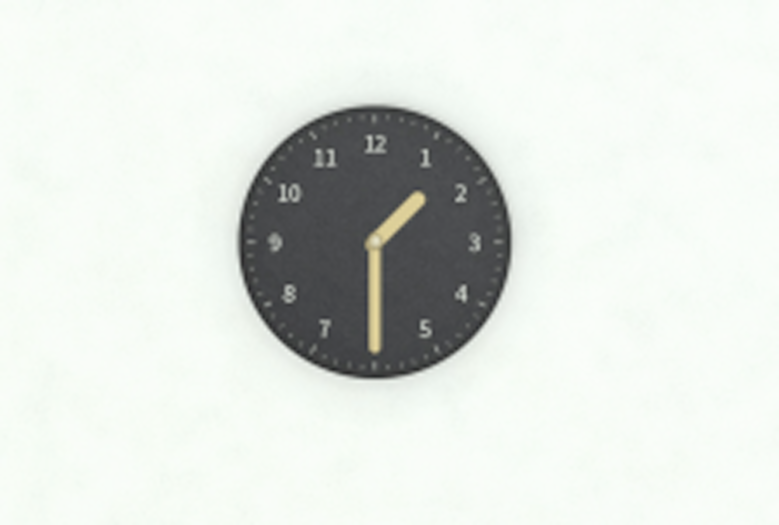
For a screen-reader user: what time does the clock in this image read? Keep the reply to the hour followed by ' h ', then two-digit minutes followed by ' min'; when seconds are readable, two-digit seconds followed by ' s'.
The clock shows 1 h 30 min
